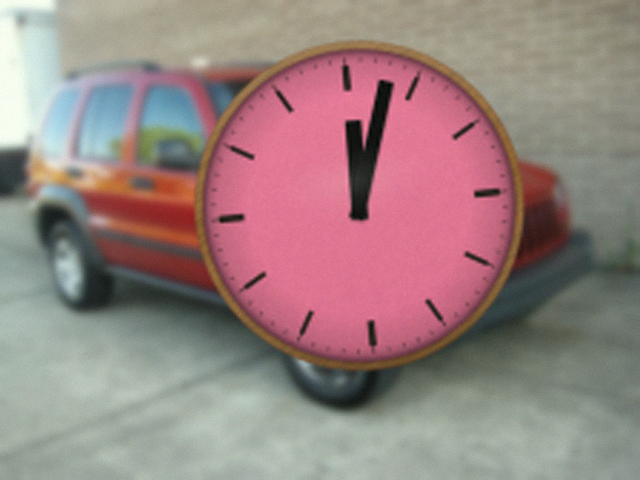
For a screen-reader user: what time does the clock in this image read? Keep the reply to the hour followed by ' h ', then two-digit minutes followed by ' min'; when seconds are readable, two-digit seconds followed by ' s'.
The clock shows 12 h 03 min
